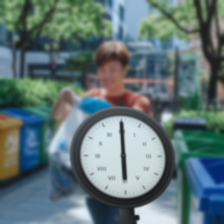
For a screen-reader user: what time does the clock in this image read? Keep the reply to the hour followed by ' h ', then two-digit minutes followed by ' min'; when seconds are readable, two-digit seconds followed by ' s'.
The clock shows 6 h 00 min
